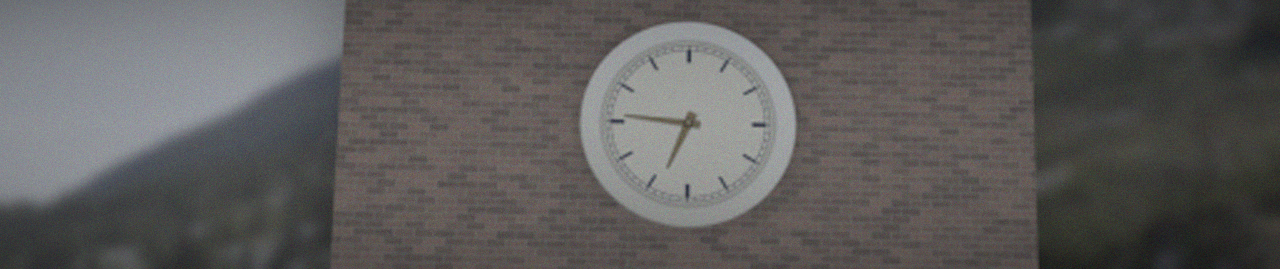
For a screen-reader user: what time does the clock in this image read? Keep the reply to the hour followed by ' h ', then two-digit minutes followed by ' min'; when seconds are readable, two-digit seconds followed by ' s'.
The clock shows 6 h 46 min
